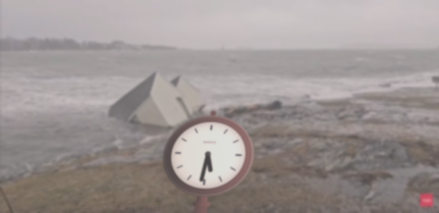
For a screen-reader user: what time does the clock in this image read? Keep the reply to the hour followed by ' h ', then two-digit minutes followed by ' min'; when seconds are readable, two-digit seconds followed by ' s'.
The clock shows 5 h 31 min
